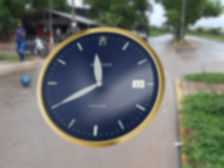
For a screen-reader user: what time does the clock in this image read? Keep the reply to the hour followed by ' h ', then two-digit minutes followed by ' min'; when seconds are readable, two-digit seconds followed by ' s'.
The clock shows 11 h 40 min
